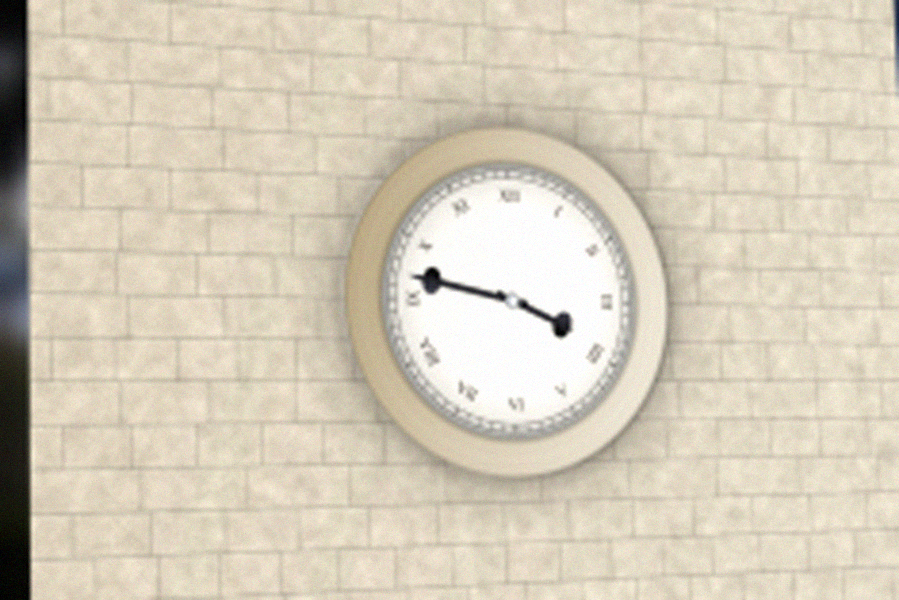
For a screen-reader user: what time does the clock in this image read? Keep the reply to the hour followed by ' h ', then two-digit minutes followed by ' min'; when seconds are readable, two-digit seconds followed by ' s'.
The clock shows 3 h 47 min
